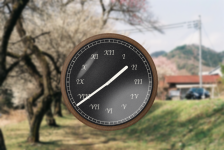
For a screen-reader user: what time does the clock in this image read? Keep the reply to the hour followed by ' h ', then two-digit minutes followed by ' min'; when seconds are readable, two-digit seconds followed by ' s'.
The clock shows 1 h 39 min
